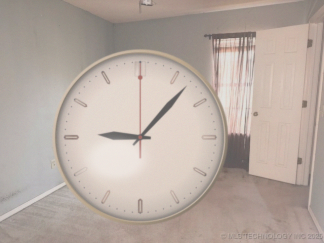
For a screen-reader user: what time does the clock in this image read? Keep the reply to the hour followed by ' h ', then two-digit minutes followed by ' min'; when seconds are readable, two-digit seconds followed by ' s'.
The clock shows 9 h 07 min 00 s
